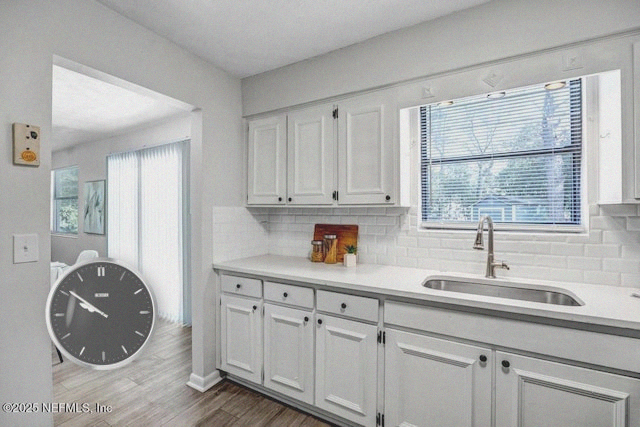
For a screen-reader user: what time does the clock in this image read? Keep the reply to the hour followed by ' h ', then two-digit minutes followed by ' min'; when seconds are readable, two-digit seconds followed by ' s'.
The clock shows 9 h 51 min
